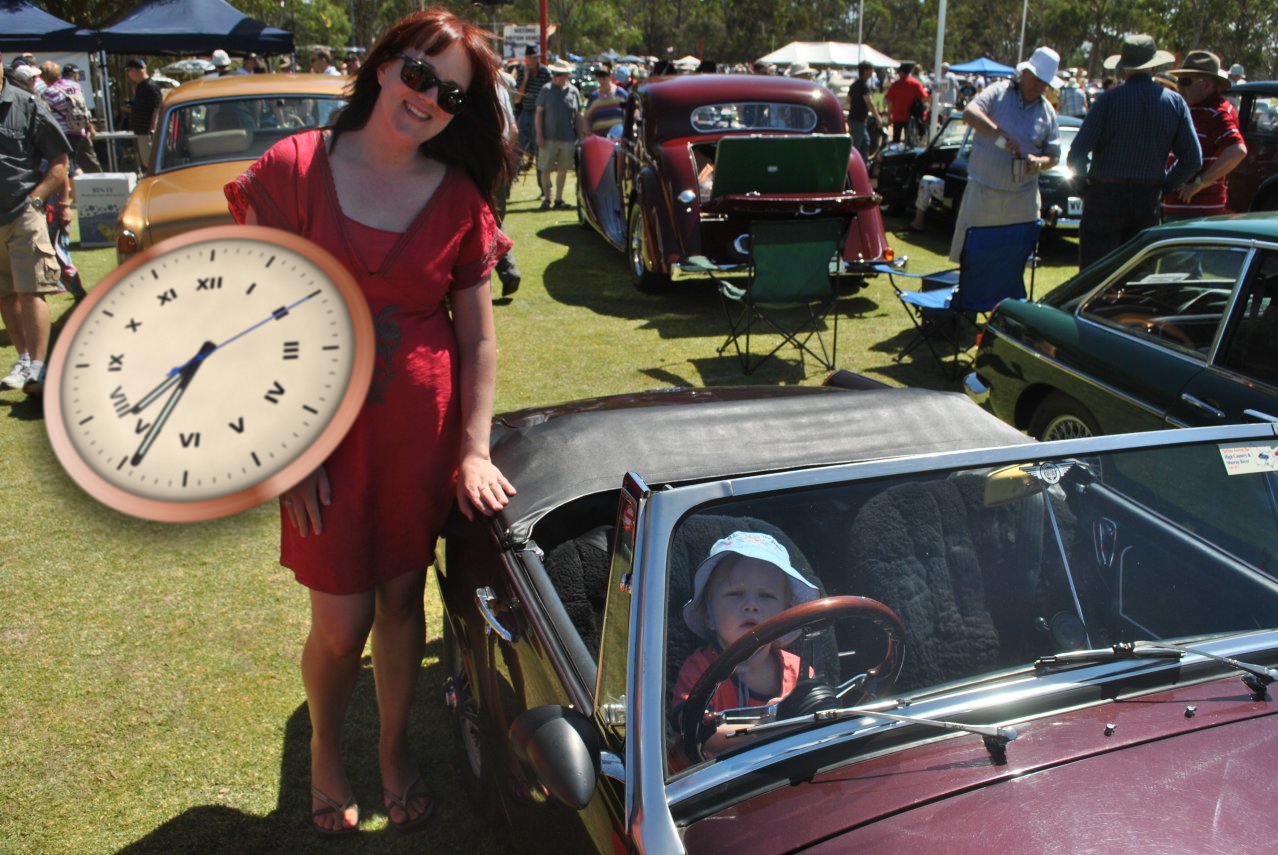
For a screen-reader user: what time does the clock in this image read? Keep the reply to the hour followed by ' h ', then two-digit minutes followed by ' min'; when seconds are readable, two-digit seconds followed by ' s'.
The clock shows 7 h 34 min 10 s
